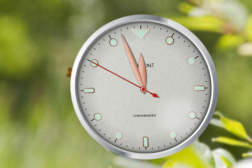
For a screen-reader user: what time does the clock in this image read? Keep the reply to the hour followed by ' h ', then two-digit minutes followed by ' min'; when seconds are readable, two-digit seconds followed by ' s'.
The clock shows 11 h 56 min 50 s
